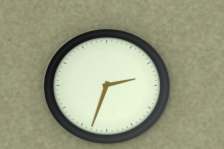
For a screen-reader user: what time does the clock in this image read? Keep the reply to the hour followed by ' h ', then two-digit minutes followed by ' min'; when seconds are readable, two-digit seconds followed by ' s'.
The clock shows 2 h 33 min
